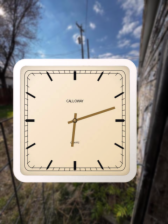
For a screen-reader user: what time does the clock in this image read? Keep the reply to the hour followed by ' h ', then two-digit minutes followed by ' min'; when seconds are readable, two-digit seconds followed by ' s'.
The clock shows 6 h 12 min
